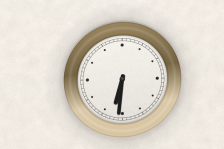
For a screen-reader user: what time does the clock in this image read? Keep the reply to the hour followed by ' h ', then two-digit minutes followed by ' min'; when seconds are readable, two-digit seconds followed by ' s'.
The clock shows 6 h 31 min
